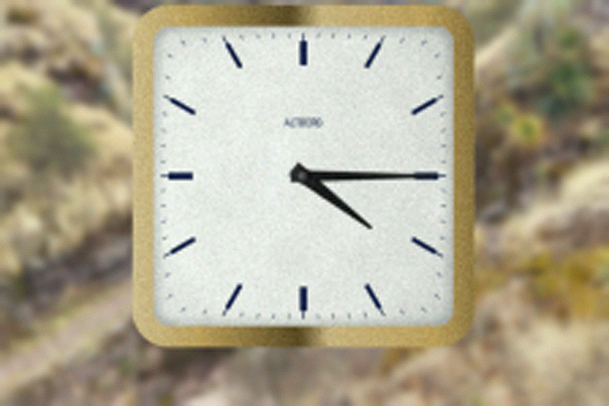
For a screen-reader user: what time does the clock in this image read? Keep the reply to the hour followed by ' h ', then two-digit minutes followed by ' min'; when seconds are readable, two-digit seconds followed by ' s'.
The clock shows 4 h 15 min
